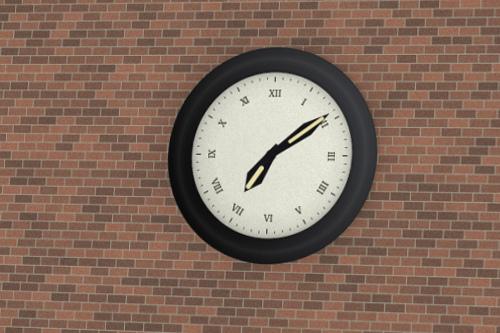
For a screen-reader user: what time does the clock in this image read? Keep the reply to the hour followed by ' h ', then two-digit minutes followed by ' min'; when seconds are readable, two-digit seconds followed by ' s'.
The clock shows 7 h 09 min
